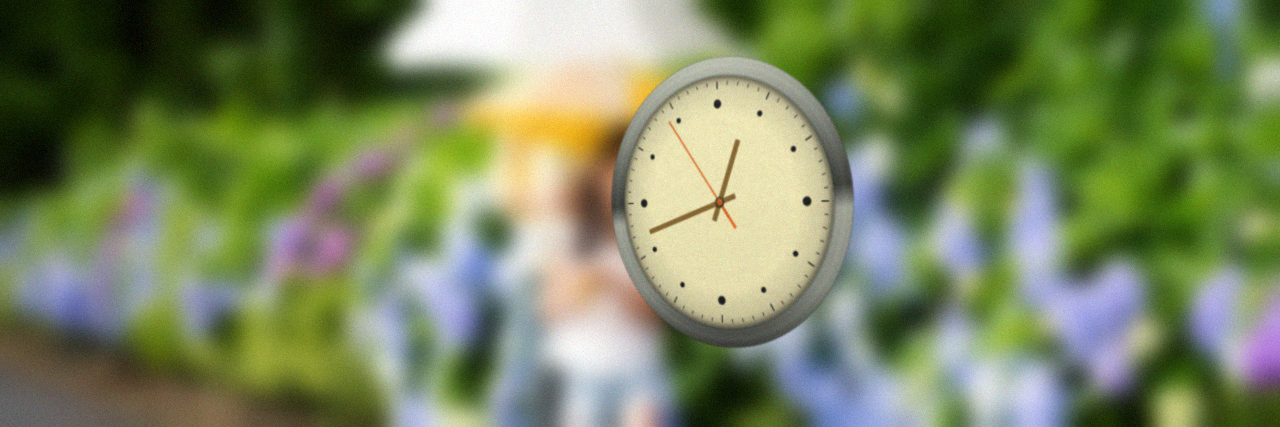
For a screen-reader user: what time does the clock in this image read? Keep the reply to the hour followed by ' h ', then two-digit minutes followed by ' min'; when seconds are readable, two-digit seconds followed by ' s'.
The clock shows 12 h 41 min 54 s
